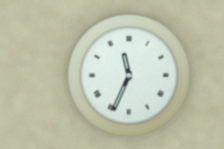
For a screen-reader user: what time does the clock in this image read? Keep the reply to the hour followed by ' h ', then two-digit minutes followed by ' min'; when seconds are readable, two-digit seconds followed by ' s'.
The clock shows 11 h 34 min
